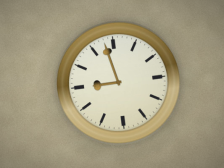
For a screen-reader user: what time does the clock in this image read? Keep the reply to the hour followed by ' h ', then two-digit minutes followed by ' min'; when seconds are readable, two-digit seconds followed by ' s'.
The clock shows 8 h 58 min
